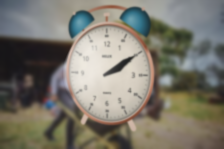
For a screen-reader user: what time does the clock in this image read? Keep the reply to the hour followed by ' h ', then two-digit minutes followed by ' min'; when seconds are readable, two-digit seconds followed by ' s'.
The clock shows 2 h 10 min
